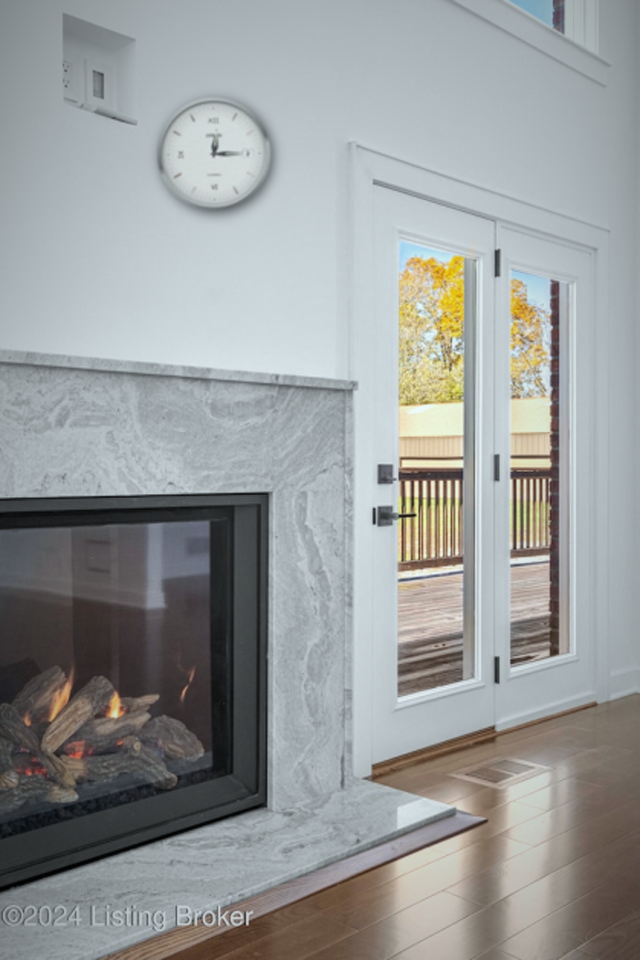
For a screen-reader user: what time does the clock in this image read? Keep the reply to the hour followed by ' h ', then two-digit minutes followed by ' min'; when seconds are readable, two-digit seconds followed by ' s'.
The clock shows 12 h 15 min
